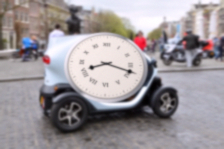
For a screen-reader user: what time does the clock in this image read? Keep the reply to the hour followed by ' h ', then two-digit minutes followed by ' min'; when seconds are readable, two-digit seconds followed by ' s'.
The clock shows 8 h 18 min
